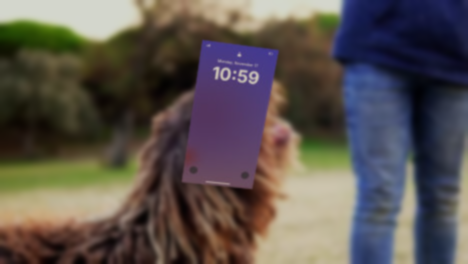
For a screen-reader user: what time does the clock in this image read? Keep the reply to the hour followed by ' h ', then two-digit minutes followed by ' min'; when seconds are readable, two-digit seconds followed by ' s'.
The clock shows 10 h 59 min
